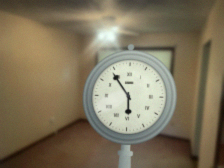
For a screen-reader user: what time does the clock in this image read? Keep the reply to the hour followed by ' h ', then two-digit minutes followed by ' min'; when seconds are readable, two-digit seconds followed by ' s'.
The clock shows 5 h 54 min
